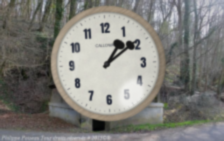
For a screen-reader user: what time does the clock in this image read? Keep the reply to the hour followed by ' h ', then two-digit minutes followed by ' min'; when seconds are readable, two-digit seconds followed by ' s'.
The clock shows 1 h 09 min
